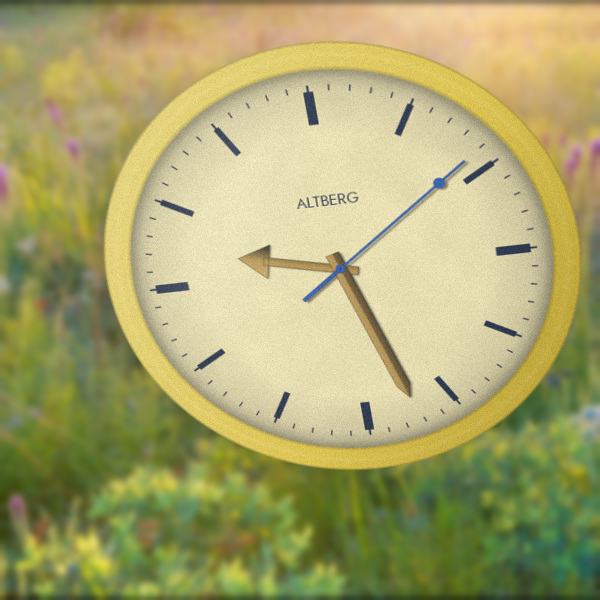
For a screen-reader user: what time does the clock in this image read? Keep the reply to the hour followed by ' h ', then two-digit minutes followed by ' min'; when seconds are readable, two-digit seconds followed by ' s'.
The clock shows 9 h 27 min 09 s
